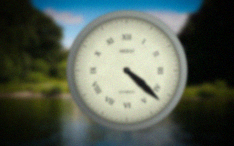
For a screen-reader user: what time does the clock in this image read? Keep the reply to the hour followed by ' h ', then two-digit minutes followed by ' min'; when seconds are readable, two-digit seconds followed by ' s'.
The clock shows 4 h 22 min
